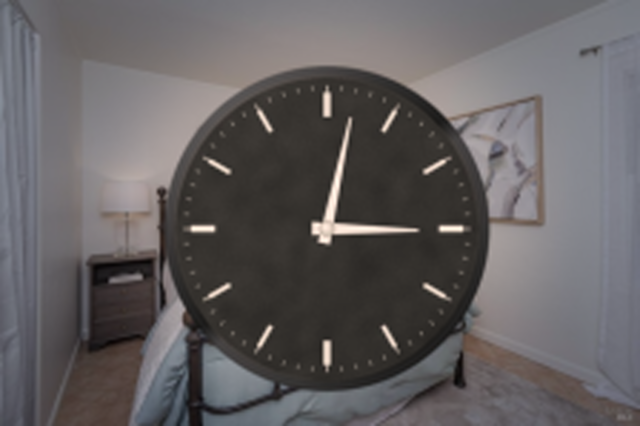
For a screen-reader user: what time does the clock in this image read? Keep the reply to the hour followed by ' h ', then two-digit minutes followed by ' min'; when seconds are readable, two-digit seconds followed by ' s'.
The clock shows 3 h 02 min
